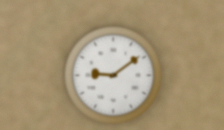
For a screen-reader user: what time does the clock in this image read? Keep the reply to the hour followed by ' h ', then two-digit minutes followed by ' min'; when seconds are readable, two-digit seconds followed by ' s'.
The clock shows 9 h 09 min
